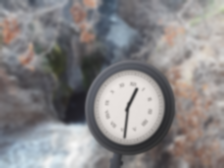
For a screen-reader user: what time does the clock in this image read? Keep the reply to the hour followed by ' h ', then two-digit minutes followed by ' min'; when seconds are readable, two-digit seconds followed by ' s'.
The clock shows 12 h 29 min
